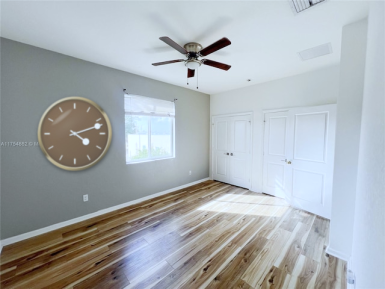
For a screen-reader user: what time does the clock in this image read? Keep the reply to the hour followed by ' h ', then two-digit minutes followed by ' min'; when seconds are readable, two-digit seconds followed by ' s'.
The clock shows 4 h 12 min
